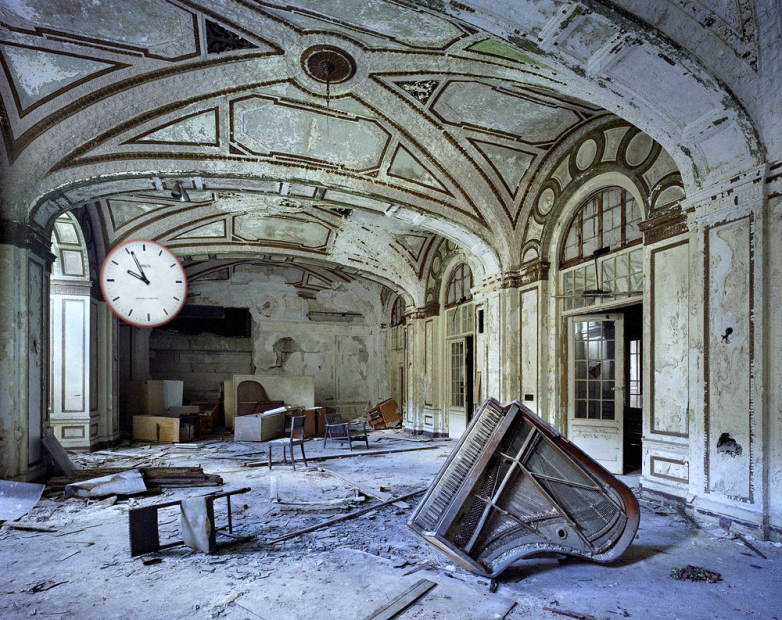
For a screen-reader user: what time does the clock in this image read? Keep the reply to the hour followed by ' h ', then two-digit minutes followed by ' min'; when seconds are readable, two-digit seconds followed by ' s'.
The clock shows 9 h 56 min
